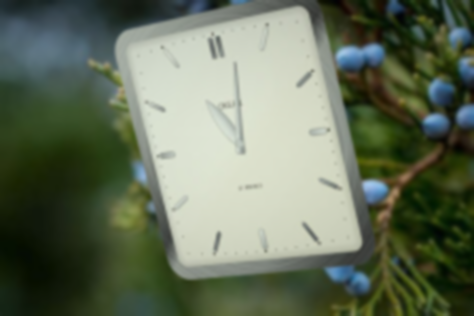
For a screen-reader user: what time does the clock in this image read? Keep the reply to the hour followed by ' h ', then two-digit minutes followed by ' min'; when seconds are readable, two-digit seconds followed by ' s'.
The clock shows 11 h 02 min
